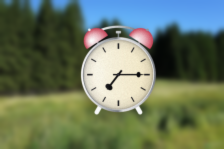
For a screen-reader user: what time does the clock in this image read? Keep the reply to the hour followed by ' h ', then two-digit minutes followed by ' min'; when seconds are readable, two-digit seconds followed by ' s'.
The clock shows 7 h 15 min
